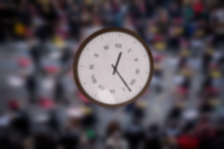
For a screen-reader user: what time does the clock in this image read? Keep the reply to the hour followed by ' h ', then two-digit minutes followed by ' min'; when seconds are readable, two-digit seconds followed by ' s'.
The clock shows 12 h 23 min
